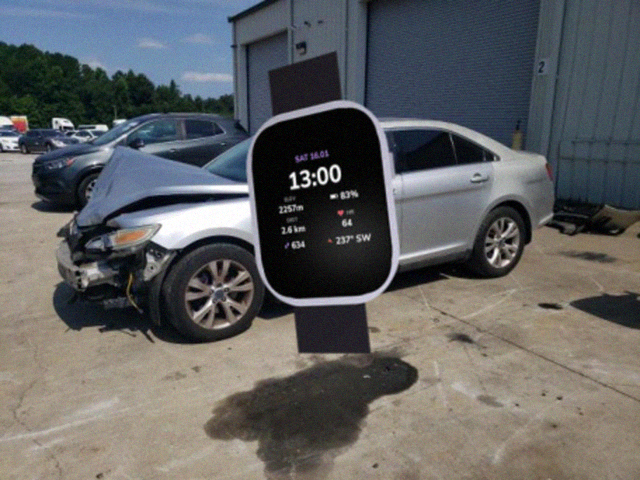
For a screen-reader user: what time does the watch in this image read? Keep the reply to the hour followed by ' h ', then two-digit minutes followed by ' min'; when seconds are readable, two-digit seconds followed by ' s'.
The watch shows 13 h 00 min
